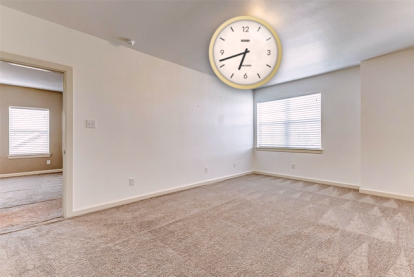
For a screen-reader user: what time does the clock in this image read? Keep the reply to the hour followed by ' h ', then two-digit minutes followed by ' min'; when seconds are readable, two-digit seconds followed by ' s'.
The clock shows 6 h 42 min
